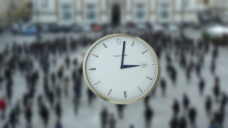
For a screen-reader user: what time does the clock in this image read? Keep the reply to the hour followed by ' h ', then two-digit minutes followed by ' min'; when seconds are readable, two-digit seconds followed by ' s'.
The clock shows 3 h 02 min
